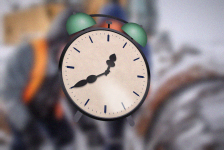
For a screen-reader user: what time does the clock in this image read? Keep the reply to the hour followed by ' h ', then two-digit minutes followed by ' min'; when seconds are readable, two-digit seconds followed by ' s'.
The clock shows 12 h 40 min
